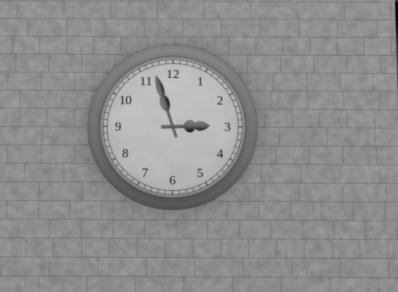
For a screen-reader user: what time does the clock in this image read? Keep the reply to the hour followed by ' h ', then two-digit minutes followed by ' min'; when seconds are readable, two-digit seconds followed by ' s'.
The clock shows 2 h 57 min
